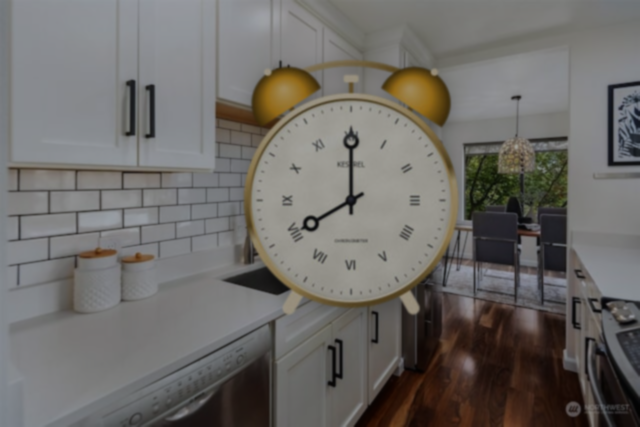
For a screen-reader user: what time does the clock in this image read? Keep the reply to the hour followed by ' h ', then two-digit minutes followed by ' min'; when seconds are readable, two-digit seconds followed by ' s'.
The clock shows 8 h 00 min
